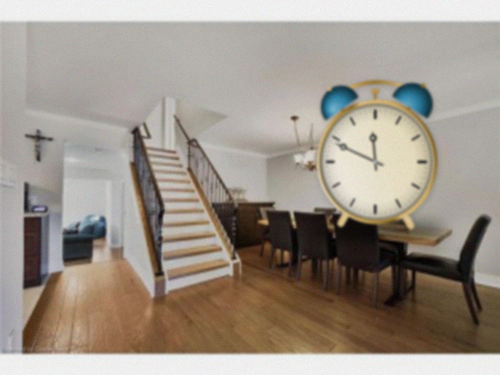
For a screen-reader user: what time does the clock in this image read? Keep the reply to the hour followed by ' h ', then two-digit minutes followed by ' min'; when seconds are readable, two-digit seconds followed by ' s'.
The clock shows 11 h 49 min
